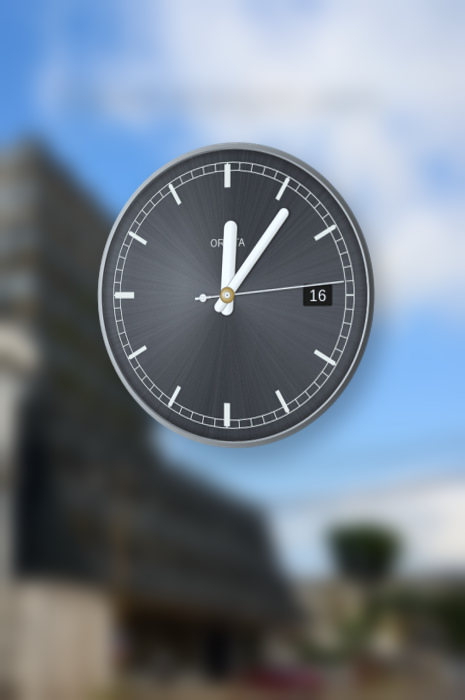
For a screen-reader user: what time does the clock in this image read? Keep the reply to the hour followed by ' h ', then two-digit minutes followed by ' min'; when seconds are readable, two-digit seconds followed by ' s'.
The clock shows 12 h 06 min 14 s
